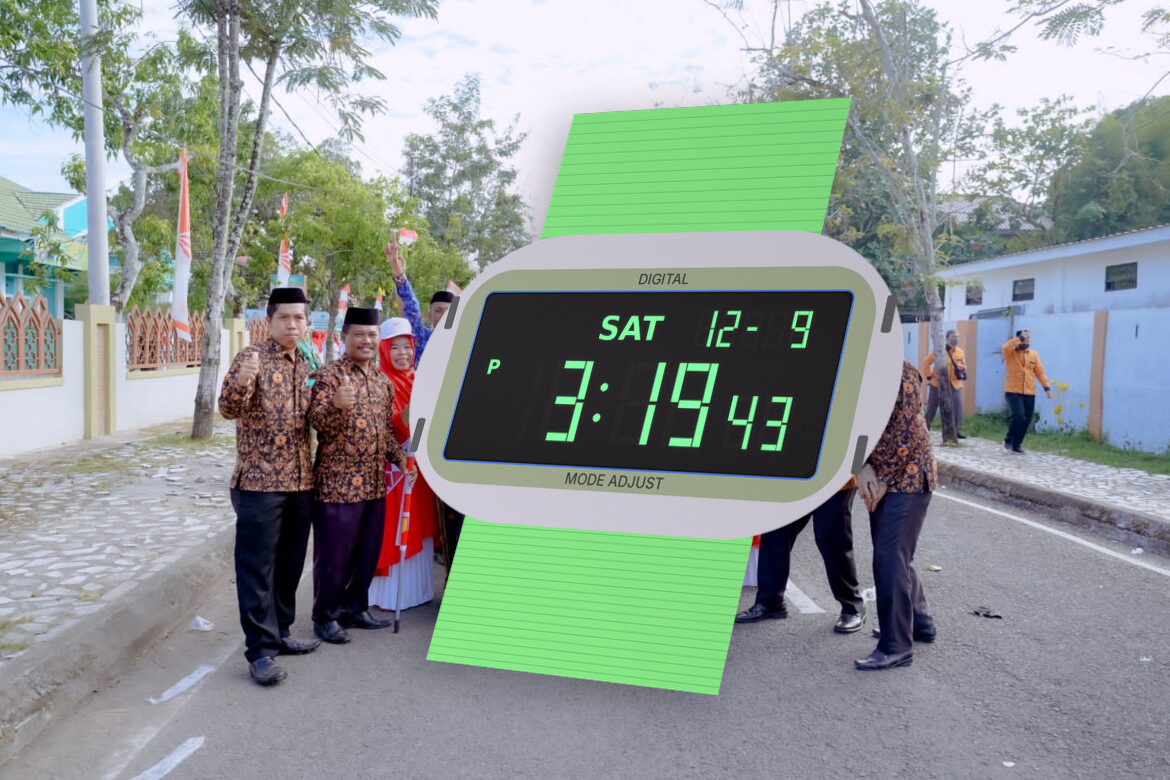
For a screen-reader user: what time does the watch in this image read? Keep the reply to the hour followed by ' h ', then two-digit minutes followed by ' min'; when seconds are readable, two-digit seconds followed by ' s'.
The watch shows 3 h 19 min 43 s
